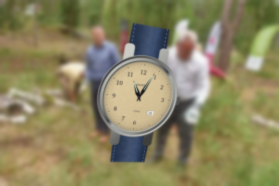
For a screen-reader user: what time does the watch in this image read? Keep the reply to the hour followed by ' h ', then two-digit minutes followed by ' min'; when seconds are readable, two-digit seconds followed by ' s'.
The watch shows 11 h 04 min
